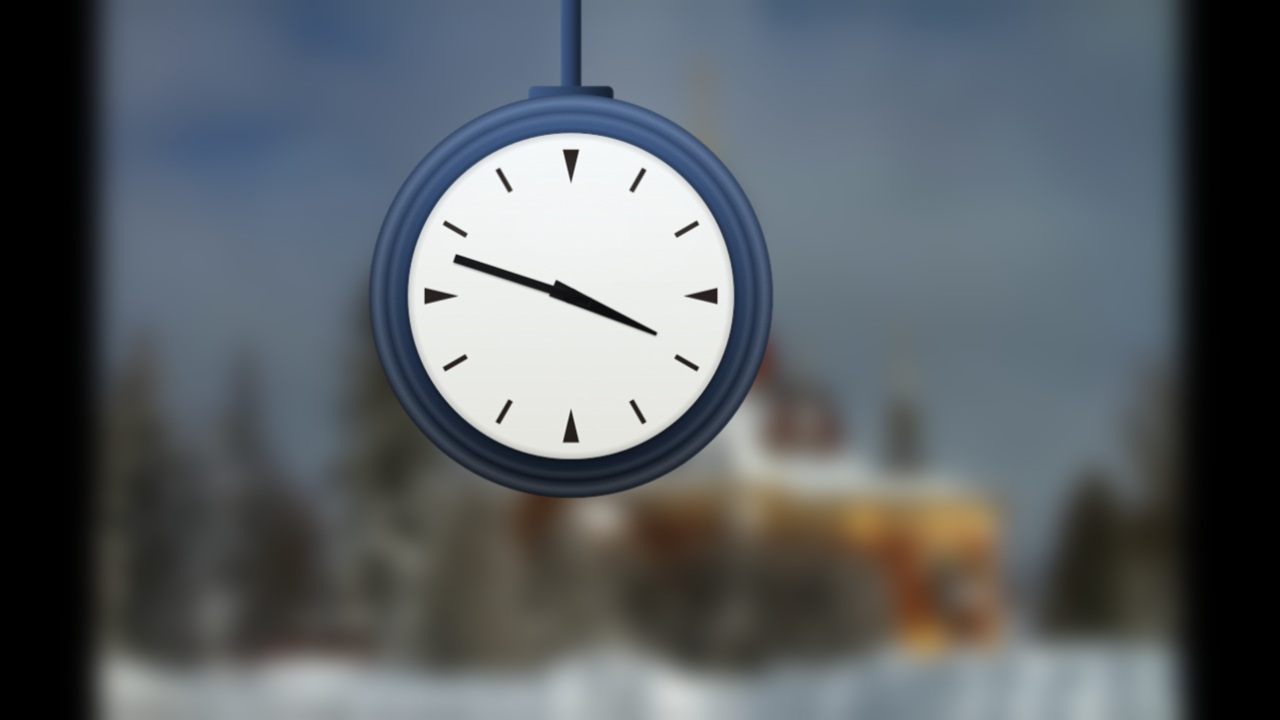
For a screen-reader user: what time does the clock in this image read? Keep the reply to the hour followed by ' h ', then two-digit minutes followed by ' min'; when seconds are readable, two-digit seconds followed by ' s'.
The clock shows 3 h 48 min
